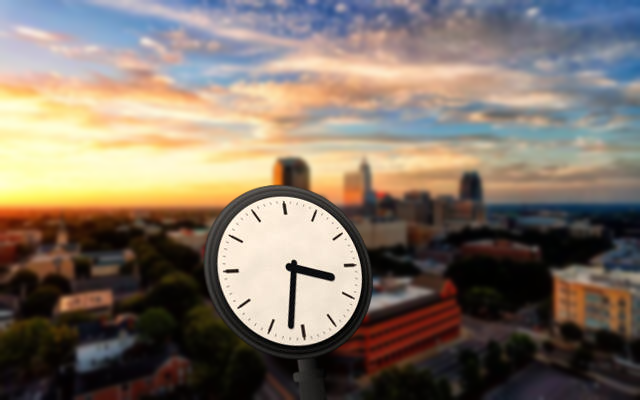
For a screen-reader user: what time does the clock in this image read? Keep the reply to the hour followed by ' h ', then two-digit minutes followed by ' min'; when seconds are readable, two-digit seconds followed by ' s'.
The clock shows 3 h 32 min
